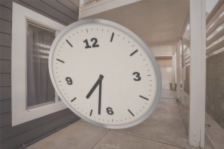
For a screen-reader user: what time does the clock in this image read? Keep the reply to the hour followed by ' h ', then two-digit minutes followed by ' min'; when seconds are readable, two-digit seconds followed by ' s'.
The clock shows 7 h 33 min
